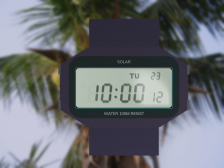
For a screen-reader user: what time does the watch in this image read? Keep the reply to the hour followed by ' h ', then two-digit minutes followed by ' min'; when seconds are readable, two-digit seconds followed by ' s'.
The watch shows 10 h 00 min 12 s
